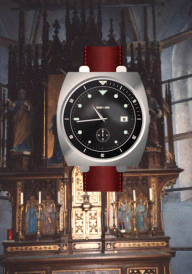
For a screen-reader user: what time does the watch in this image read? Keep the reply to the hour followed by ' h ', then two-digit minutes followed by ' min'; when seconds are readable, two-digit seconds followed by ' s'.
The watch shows 10 h 44 min
